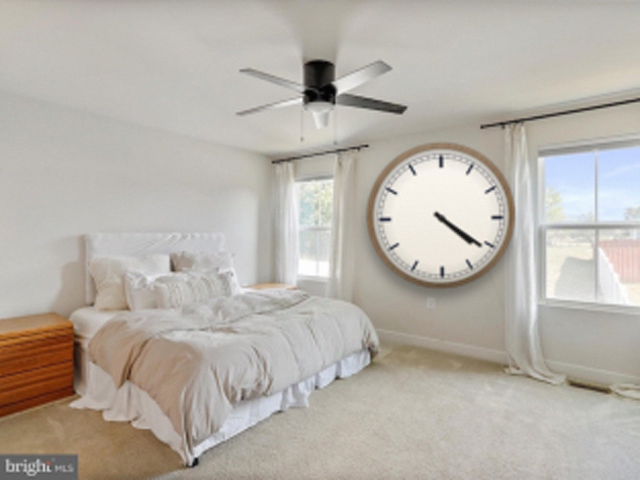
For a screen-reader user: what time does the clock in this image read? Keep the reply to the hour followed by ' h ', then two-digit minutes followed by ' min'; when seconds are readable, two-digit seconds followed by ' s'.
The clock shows 4 h 21 min
